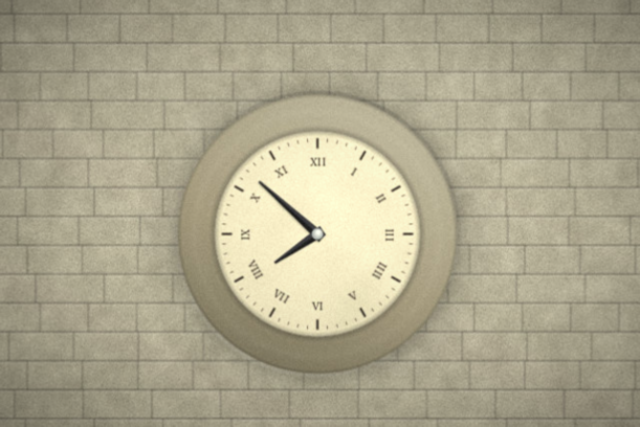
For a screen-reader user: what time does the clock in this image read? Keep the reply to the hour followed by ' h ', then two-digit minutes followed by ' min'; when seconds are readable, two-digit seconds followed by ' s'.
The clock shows 7 h 52 min
